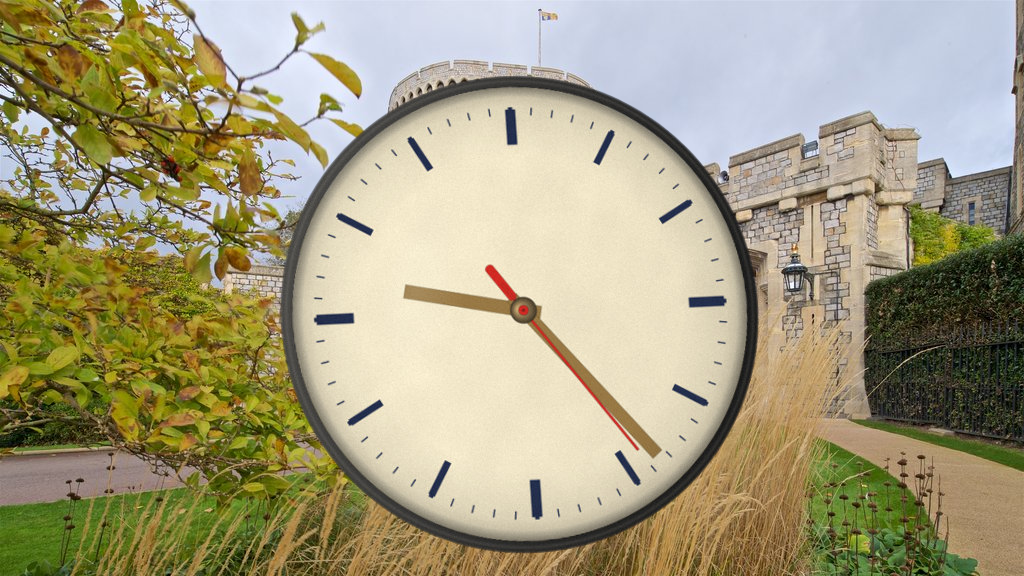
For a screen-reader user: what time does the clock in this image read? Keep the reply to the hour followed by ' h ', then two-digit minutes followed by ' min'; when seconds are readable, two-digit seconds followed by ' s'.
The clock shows 9 h 23 min 24 s
